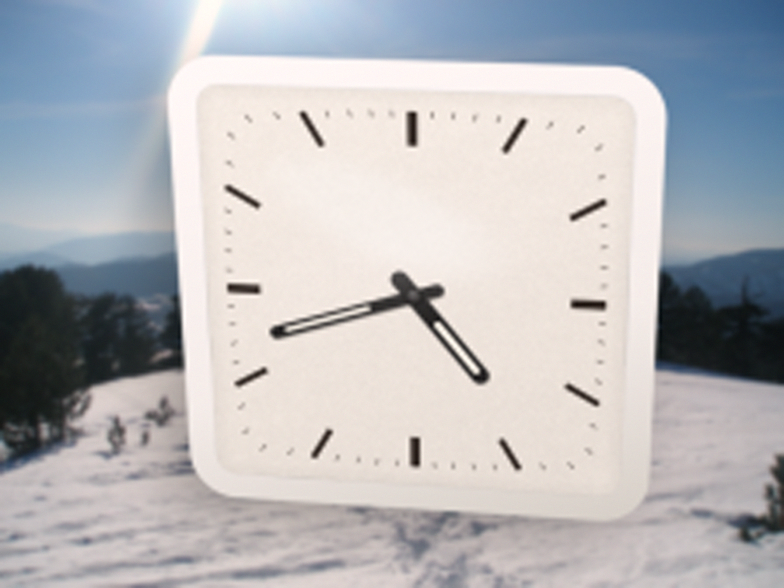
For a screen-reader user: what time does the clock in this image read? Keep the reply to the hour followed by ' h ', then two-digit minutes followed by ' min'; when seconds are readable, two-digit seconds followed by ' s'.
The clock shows 4 h 42 min
